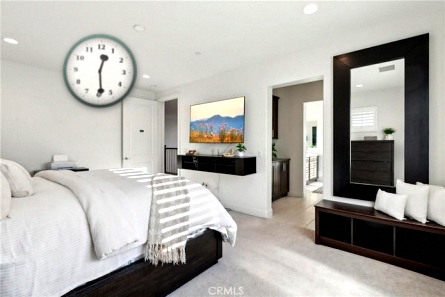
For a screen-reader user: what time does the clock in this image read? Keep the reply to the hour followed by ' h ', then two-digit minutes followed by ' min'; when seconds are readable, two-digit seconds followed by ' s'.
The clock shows 12 h 29 min
